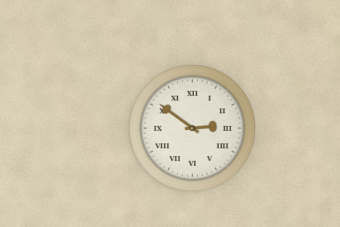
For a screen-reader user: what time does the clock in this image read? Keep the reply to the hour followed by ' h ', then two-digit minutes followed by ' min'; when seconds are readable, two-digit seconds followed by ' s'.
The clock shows 2 h 51 min
